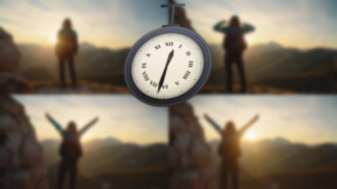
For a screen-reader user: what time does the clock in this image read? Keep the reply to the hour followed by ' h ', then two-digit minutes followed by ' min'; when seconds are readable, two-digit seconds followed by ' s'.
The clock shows 12 h 32 min
